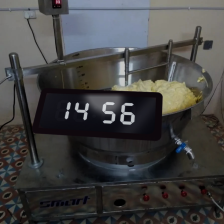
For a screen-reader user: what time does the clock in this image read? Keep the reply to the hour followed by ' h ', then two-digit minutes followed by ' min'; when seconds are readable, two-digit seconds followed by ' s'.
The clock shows 14 h 56 min
